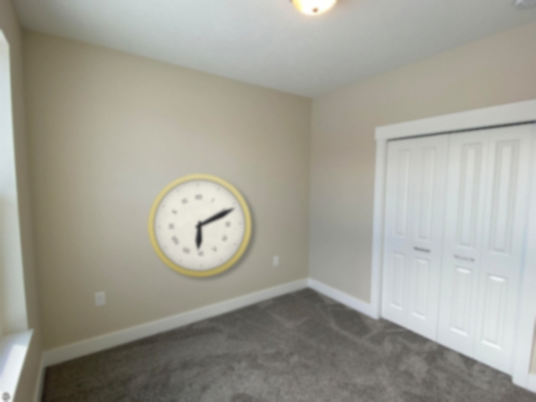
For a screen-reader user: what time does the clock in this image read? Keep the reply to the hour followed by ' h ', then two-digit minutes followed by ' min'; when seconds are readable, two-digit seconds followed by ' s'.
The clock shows 6 h 11 min
